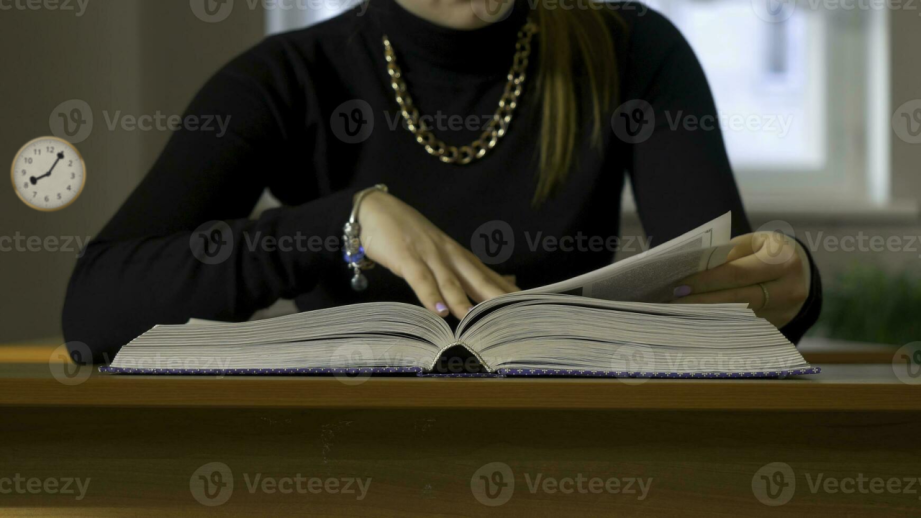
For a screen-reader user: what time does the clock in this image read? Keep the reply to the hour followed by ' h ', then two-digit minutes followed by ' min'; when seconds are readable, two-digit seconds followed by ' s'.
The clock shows 8 h 05 min
